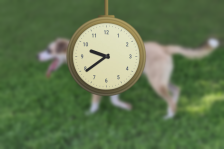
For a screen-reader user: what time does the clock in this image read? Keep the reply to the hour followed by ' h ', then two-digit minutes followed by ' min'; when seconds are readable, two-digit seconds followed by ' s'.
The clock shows 9 h 39 min
